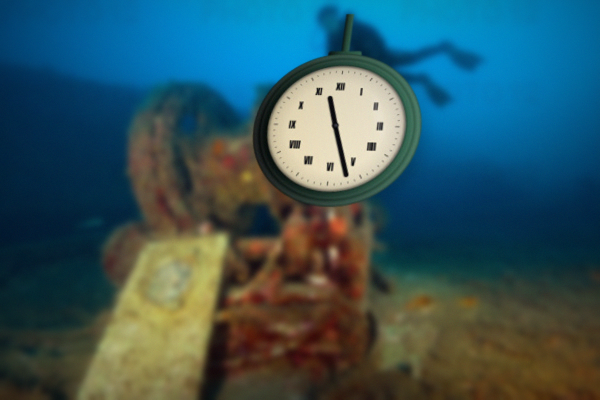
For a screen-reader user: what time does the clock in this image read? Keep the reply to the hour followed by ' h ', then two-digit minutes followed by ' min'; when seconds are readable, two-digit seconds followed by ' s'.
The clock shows 11 h 27 min
